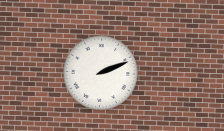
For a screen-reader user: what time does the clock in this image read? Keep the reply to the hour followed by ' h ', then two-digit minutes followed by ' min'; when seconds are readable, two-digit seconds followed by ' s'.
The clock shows 2 h 11 min
